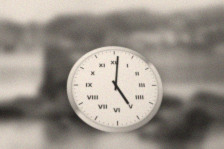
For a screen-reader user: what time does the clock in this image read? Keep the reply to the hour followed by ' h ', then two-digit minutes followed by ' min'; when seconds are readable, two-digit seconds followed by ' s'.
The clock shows 5 h 01 min
